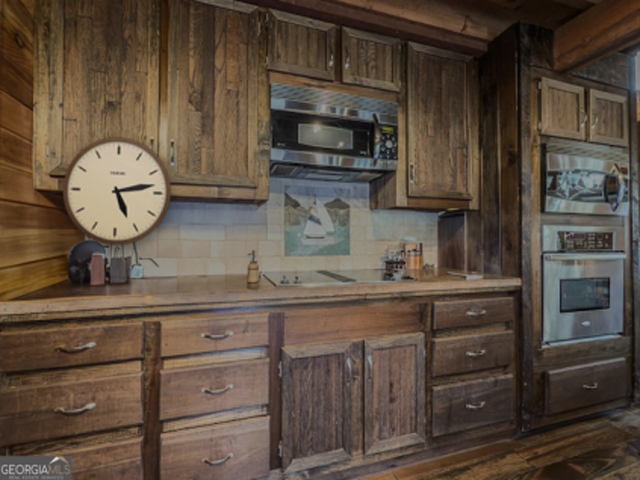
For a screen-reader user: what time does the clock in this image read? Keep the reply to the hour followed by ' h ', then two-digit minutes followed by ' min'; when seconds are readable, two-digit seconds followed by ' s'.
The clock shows 5 h 13 min
